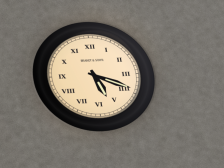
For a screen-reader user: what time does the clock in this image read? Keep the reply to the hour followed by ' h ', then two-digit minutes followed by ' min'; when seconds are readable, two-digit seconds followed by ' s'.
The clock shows 5 h 19 min
